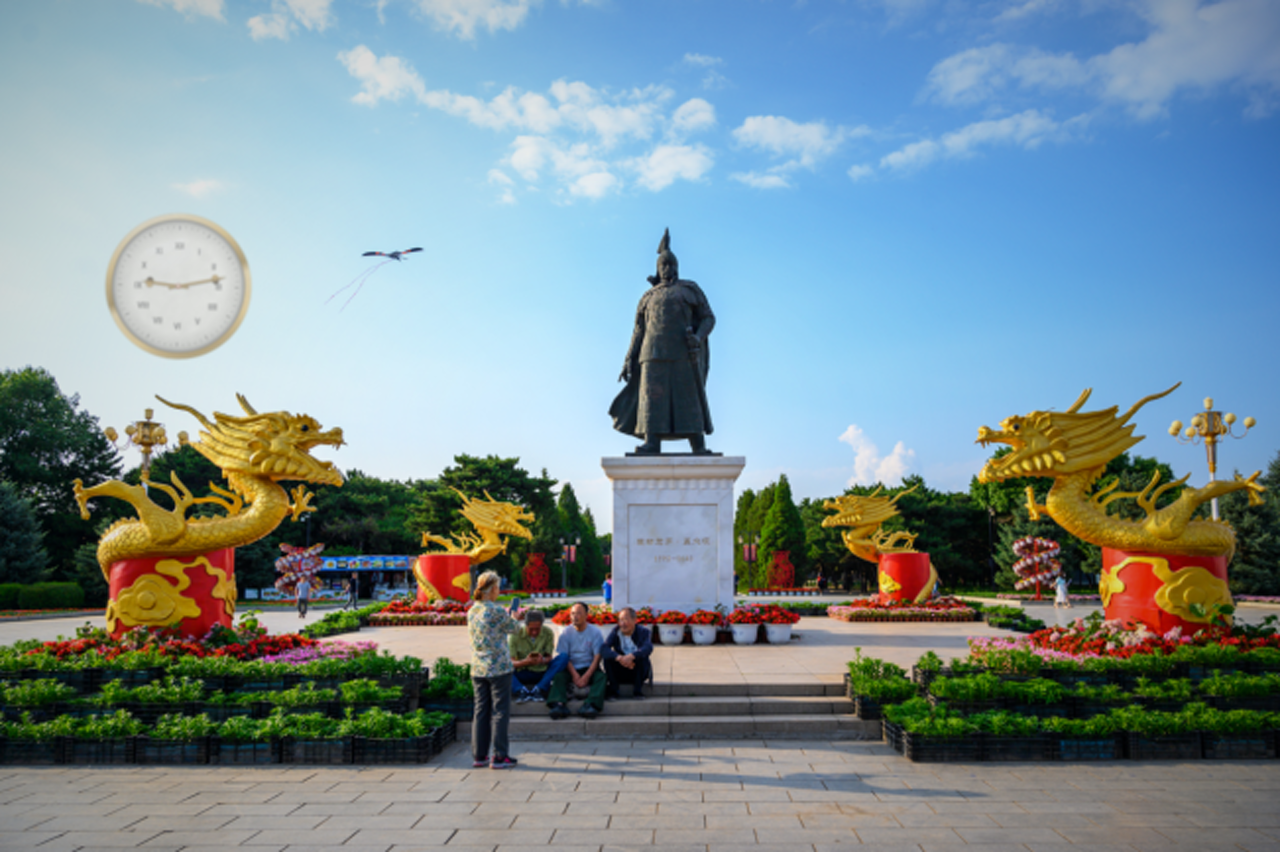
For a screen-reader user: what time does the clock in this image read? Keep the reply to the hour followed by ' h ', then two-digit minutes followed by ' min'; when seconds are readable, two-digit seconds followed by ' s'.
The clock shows 9 h 13 min
